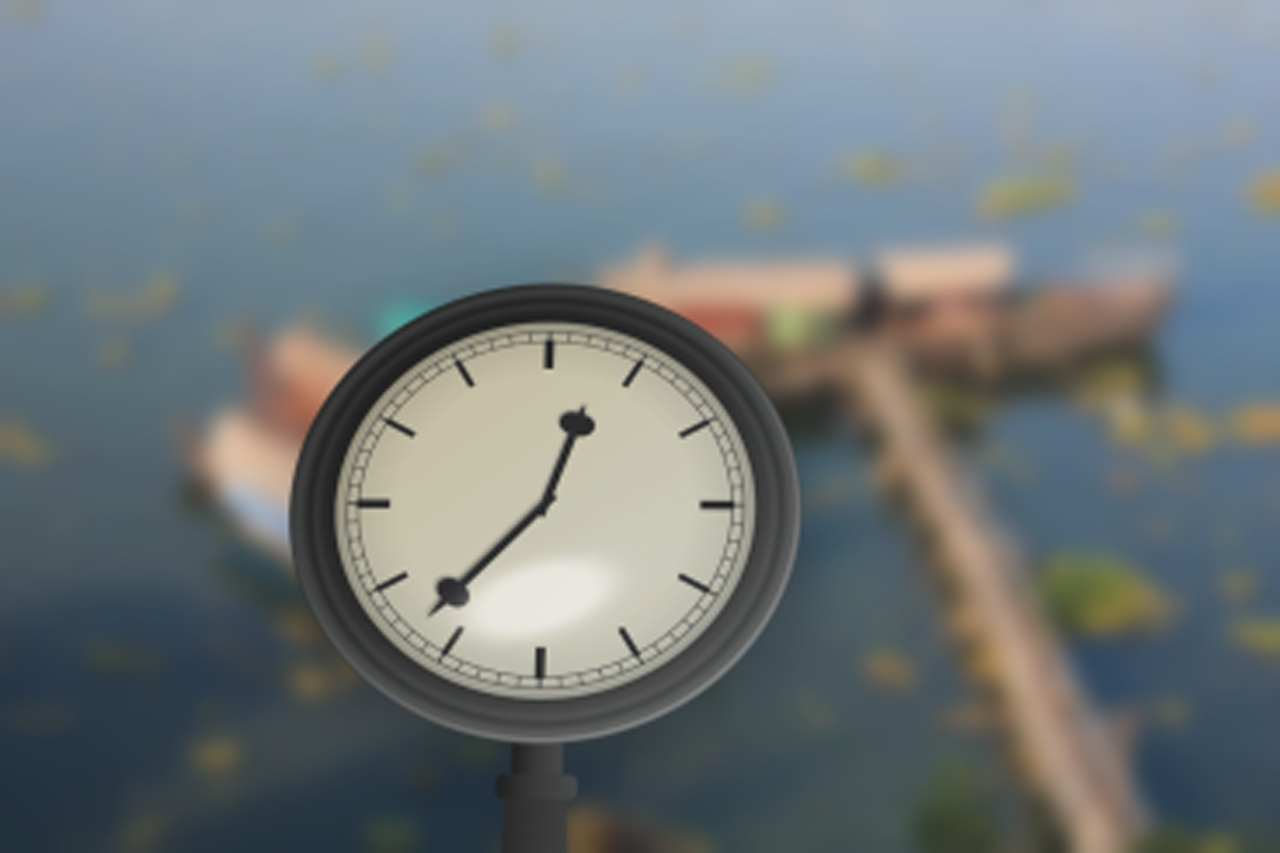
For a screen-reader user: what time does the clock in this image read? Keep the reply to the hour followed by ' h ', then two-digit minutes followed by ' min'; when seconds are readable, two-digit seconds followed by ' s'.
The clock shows 12 h 37 min
